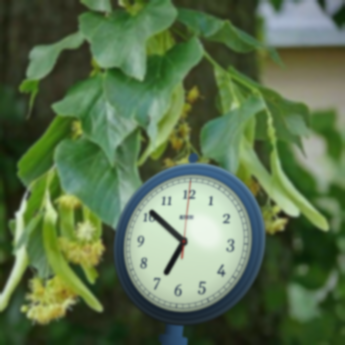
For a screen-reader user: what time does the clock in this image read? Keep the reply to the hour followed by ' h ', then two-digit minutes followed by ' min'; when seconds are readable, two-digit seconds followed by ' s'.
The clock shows 6 h 51 min 00 s
